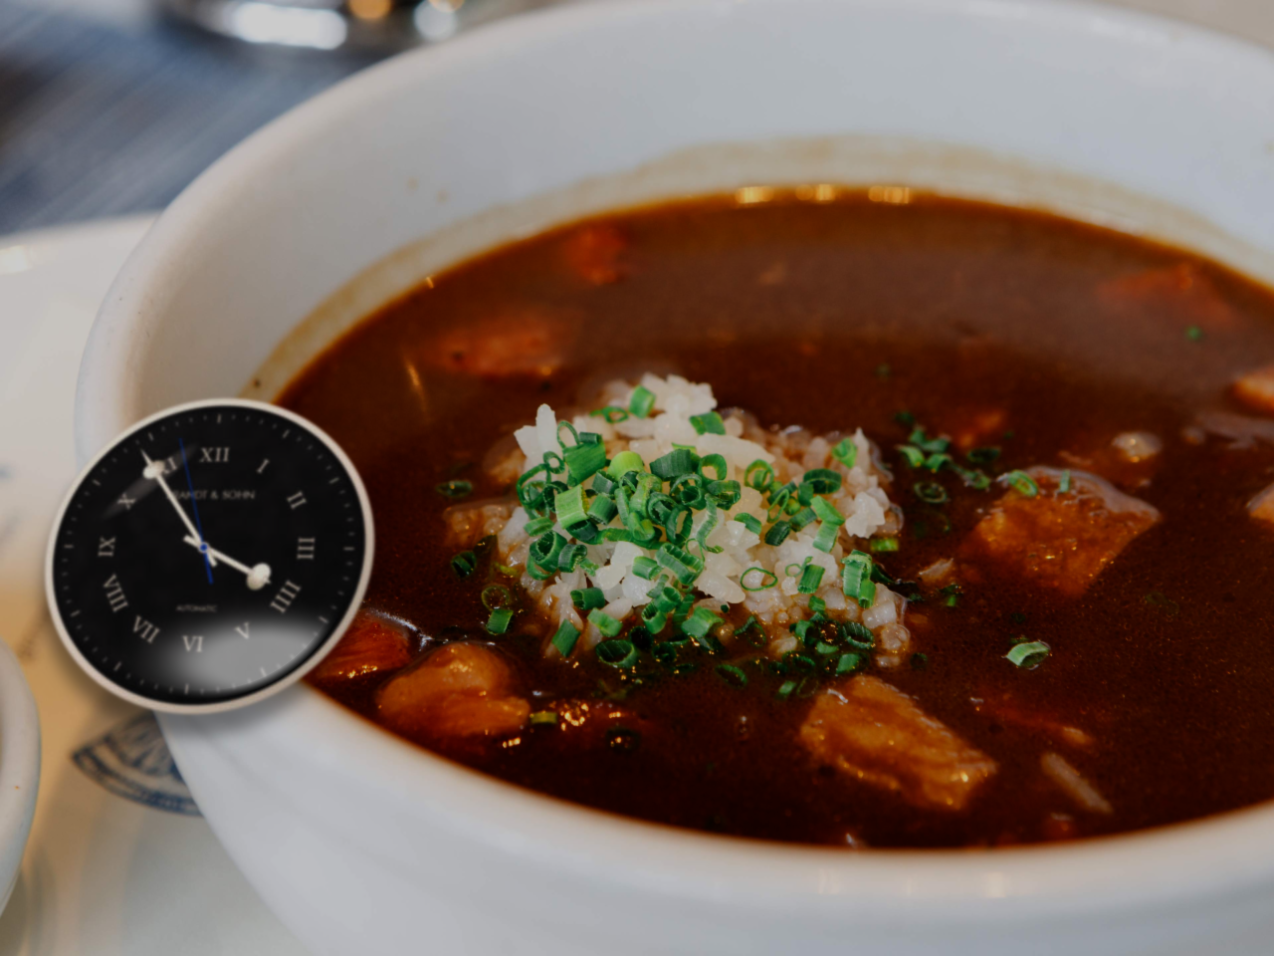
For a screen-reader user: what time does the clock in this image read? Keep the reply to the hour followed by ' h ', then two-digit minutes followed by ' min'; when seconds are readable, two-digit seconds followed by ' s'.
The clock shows 3 h 53 min 57 s
